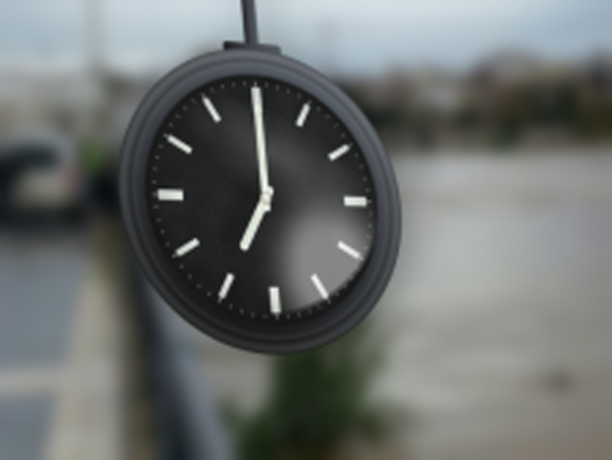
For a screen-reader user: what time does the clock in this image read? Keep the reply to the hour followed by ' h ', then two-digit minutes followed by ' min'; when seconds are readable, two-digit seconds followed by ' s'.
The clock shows 7 h 00 min
